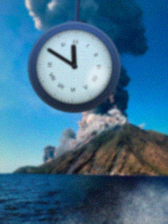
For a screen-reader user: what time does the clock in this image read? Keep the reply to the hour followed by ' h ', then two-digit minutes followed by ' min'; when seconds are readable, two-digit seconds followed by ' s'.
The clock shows 11 h 50 min
